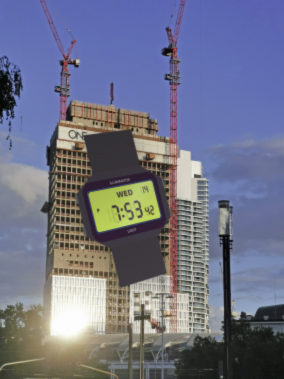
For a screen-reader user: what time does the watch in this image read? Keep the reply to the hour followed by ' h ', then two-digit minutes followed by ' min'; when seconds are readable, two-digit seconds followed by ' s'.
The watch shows 7 h 53 min 42 s
